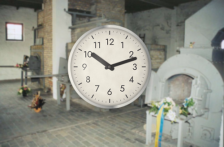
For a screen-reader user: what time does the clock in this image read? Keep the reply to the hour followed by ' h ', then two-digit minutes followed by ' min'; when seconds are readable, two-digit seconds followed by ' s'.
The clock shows 10 h 12 min
